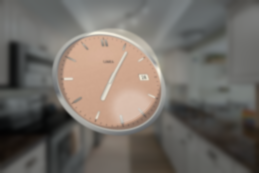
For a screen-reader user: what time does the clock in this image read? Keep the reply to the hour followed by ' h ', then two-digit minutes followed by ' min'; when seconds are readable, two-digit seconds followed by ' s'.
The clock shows 7 h 06 min
